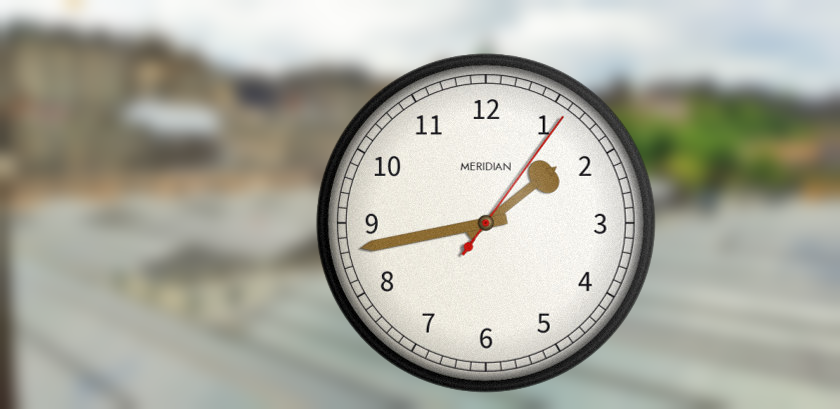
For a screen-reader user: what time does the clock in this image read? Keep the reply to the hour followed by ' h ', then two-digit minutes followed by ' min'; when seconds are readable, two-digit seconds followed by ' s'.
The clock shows 1 h 43 min 06 s
